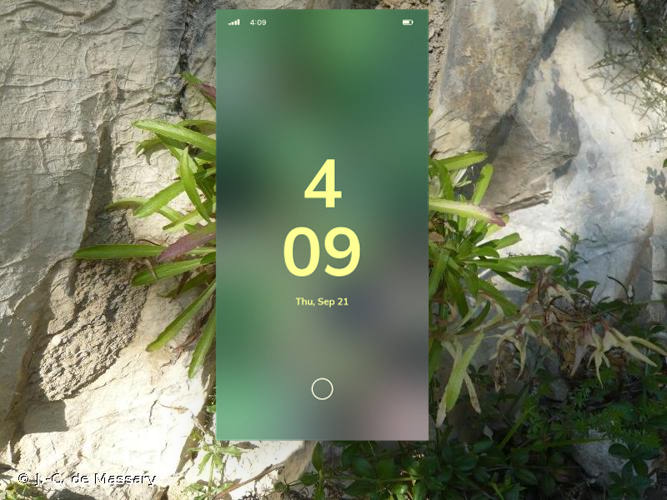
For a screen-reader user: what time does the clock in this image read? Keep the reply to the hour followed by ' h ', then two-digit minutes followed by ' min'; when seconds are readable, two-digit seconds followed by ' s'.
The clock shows 4 h 09 min
